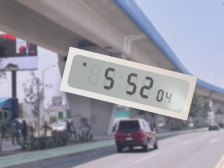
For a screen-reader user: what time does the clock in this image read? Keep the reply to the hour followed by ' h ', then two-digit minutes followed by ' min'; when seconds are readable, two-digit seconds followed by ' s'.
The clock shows 5 h 52 min 04 s
